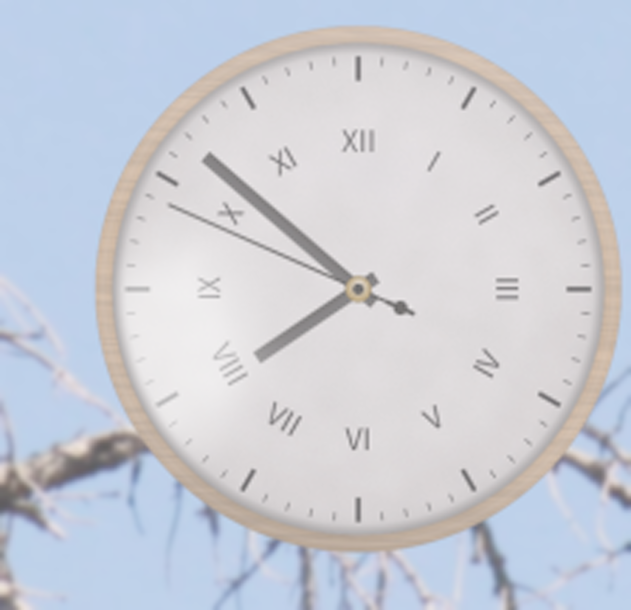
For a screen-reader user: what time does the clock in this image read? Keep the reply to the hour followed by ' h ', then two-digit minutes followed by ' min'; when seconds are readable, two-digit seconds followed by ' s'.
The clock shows 7 h 51 min 49 s
